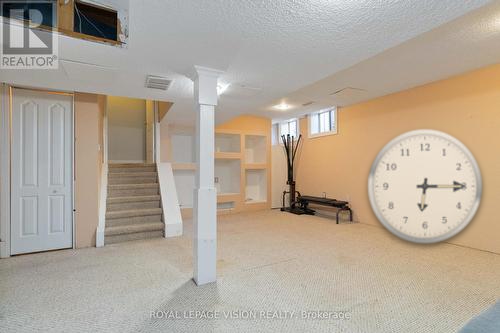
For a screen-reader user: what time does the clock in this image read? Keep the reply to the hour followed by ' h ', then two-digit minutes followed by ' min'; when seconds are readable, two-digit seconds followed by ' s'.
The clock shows 6 h 15 min
